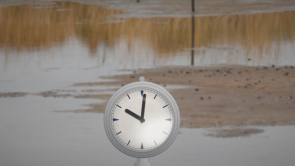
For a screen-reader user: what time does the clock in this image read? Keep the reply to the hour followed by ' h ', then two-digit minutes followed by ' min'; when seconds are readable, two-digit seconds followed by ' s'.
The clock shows 10 h 01 min
